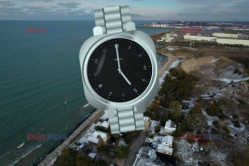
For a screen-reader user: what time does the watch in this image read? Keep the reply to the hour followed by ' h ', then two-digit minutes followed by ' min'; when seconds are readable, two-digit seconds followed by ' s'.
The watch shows 5 h 00 min
